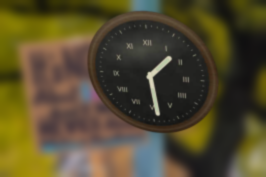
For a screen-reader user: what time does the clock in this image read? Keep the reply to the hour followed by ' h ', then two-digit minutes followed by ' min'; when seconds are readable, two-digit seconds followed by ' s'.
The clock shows 1 h 29 min
